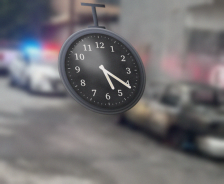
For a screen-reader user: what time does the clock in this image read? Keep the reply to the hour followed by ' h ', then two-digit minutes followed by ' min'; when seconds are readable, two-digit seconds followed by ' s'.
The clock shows 5 h 21 min
